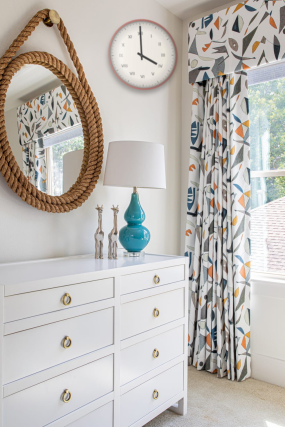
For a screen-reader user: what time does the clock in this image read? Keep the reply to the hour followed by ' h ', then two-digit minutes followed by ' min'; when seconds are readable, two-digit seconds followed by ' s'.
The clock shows 4 h 00 min
